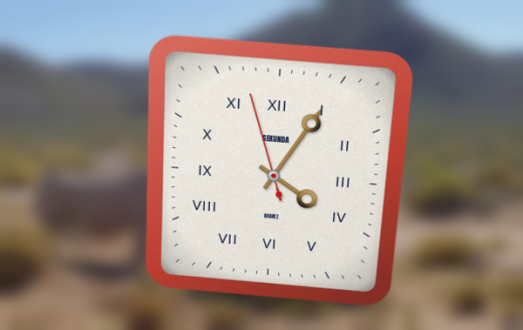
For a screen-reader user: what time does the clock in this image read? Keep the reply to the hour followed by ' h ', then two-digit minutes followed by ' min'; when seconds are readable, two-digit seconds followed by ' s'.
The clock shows 4 h 04 min 57 s
